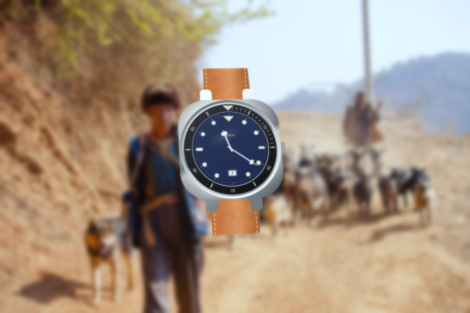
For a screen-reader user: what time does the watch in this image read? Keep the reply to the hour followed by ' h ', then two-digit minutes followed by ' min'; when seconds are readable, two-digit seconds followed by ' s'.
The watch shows 11 h 21 min
